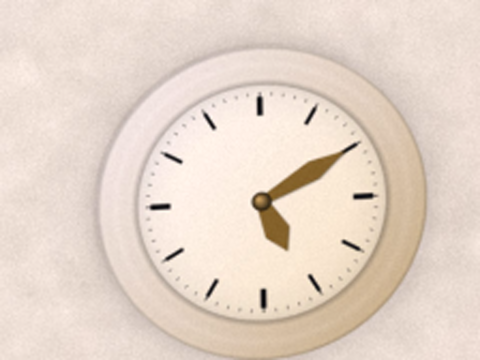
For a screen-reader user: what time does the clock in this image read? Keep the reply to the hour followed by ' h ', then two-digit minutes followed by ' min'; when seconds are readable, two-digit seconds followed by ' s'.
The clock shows 5 h 10 min
